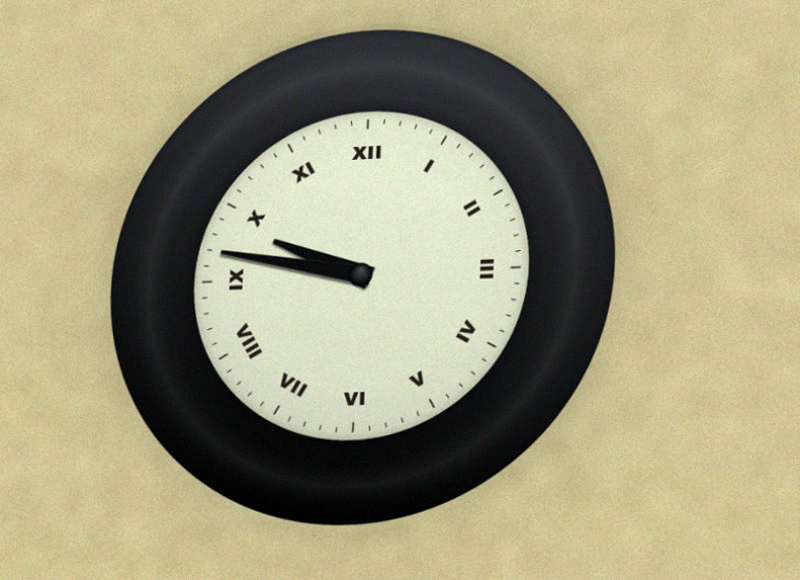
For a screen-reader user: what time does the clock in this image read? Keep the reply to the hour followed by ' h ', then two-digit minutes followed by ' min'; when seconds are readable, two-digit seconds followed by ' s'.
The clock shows 9 h 47 min
